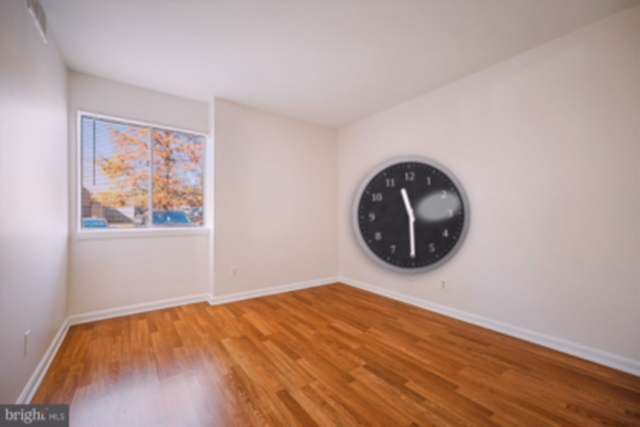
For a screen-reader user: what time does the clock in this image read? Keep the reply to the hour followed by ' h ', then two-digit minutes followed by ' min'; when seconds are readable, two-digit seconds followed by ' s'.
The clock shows 11 h 30 min
